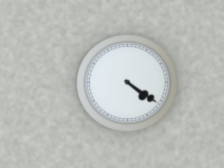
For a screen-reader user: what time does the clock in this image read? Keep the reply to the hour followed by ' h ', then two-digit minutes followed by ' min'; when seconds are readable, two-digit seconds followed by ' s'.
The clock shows 4 h 21 min
